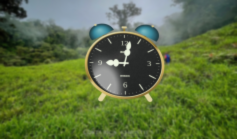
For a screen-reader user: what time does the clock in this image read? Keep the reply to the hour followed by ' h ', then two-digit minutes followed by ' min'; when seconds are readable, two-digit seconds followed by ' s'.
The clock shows 9 h 02 min
